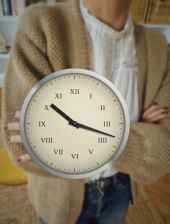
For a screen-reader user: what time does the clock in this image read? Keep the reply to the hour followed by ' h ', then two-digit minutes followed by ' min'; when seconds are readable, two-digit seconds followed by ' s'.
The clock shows 10 h 18 min
